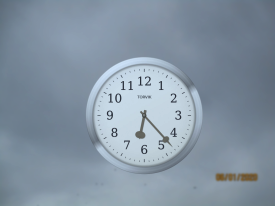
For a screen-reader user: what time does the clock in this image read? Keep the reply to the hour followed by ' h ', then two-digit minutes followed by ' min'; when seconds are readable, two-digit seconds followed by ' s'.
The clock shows 6 h 23 min
